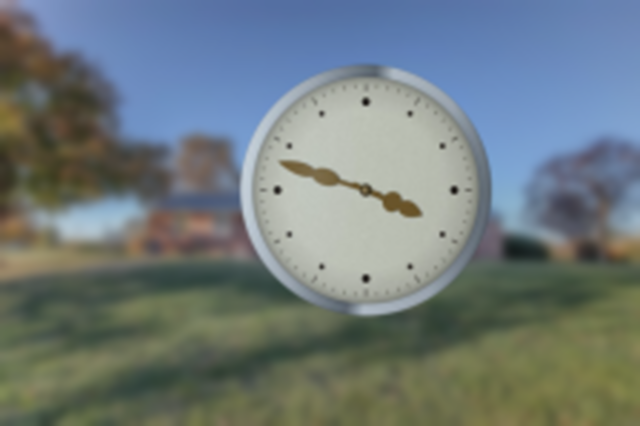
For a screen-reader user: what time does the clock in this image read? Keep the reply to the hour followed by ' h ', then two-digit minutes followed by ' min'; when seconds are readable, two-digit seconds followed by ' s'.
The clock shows 3 h 48 min
